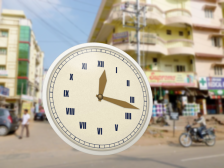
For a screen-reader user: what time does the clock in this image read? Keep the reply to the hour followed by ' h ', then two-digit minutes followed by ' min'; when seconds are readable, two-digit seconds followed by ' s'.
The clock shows 12 h 17 min
